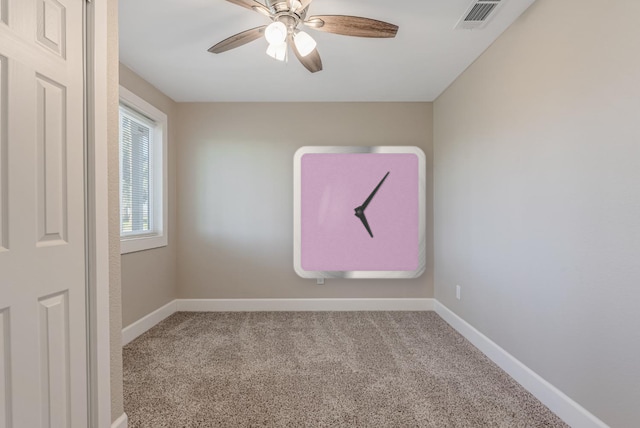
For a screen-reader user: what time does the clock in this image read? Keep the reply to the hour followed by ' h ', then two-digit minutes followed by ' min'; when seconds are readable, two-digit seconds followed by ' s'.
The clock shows 5 h 06 min
